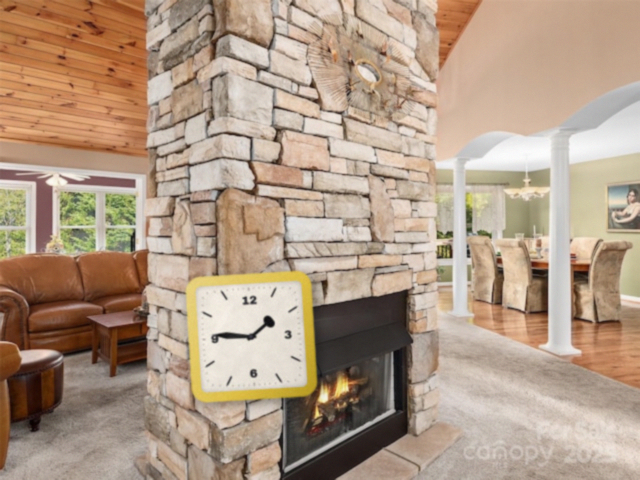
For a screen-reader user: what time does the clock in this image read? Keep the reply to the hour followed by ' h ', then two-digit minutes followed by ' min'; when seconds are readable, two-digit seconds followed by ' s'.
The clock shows 1 h 46 min
